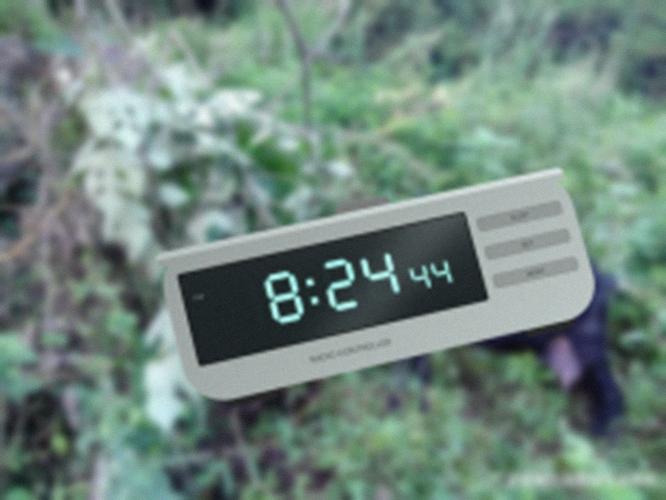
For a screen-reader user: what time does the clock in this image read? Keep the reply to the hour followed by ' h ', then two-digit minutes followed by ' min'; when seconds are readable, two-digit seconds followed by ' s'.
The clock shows 8 h 24 min 44 s
